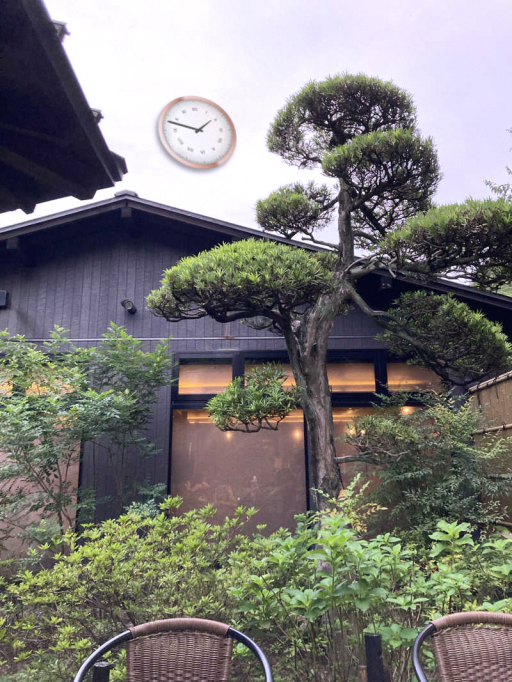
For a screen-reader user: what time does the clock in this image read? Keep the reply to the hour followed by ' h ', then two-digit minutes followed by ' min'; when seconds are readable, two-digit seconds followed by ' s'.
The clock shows 1 h 48 min
